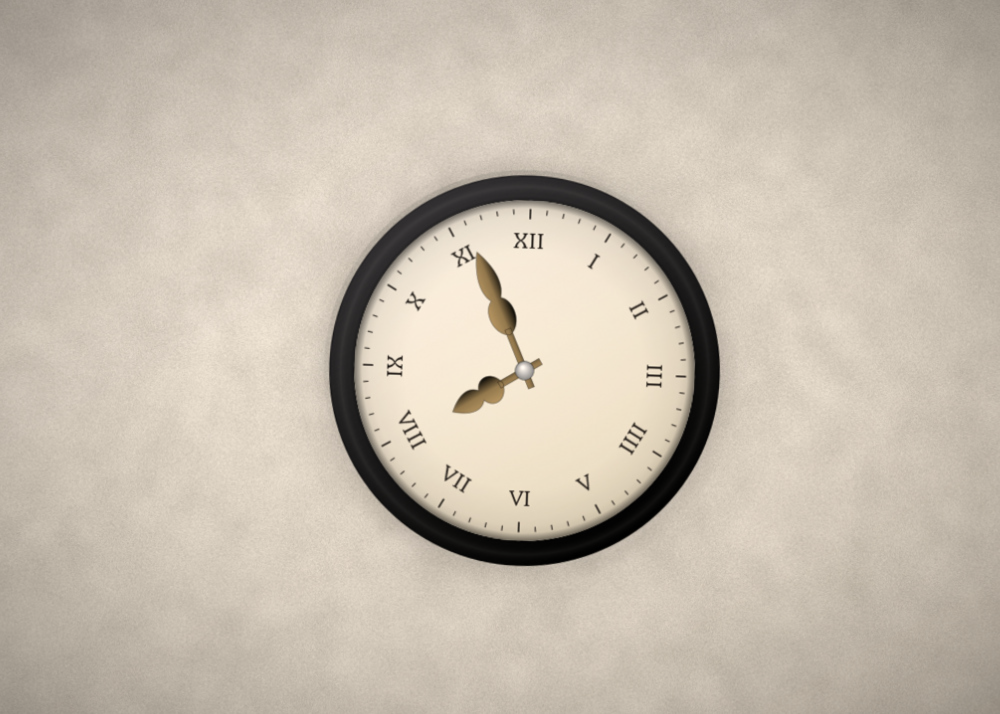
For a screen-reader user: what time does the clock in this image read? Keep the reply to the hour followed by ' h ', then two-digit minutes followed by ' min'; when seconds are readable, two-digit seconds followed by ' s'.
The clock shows 7 h 56 min
